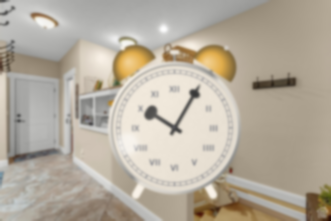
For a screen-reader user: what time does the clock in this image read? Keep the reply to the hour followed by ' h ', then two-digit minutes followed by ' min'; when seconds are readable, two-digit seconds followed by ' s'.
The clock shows 10 h 05 min
